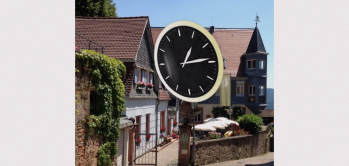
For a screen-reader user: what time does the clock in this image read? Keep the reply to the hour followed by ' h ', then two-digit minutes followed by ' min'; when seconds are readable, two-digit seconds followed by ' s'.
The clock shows 1 h 14 min
